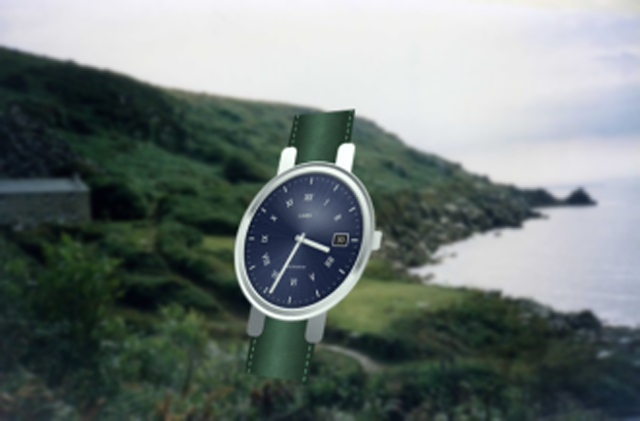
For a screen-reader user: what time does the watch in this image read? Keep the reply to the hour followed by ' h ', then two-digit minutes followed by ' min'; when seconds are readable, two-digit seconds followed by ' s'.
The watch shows 3 h 34 min
